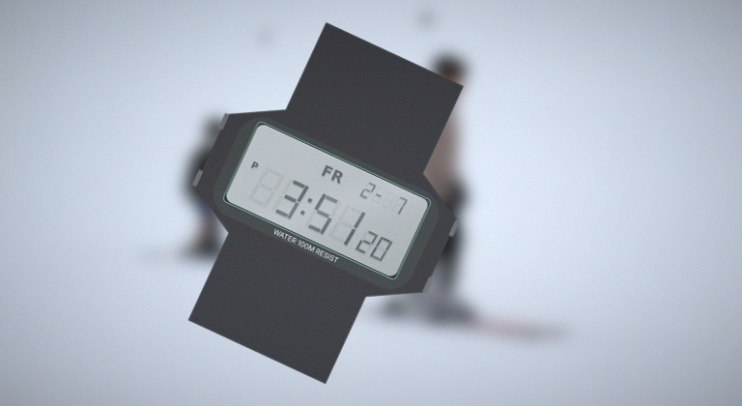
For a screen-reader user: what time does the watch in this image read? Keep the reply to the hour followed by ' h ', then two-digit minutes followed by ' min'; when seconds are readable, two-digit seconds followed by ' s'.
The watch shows 3 h 51 min 20 s
